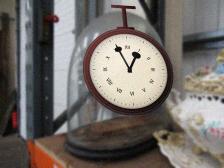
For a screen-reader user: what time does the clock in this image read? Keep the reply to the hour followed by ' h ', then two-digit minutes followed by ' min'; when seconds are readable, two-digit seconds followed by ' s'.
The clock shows 12 h 56 min
